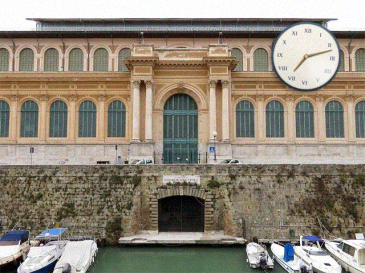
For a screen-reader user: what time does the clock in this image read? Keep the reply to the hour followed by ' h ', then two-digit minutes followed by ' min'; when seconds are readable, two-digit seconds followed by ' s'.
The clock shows 7 h 12 min
